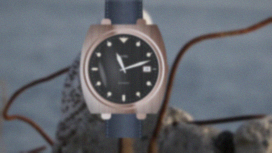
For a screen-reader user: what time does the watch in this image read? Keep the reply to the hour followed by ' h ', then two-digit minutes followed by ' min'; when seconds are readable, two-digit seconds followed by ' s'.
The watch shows 11 h 12 min
